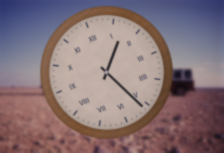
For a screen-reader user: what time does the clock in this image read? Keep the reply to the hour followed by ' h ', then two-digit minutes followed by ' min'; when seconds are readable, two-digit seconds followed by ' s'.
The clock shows 1 h 26 min
